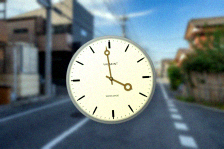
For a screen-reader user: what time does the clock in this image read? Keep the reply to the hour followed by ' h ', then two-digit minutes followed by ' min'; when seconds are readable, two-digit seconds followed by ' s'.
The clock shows 3 h 59 min
